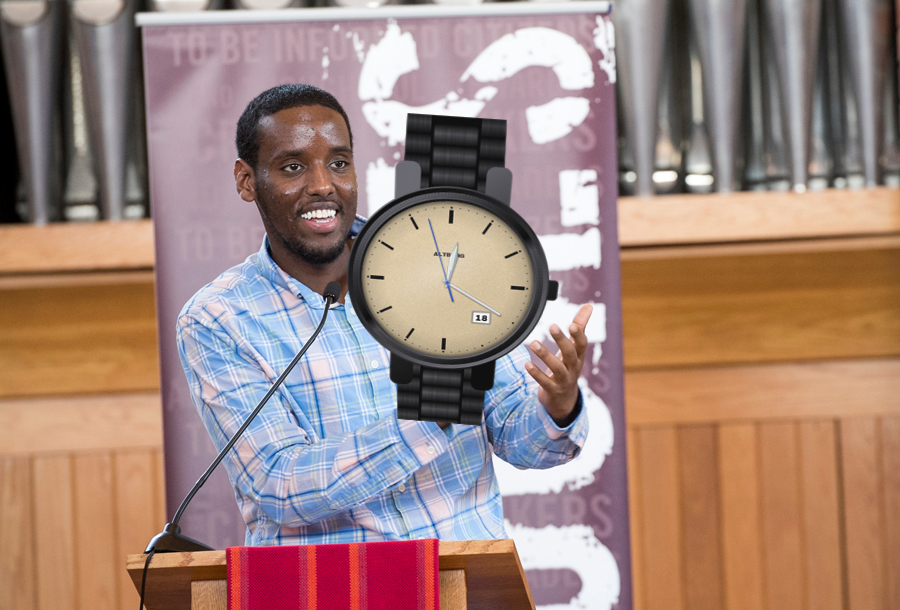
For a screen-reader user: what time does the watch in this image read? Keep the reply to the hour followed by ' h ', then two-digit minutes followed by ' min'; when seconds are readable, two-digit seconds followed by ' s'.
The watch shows 12 h 19 min 57 s
